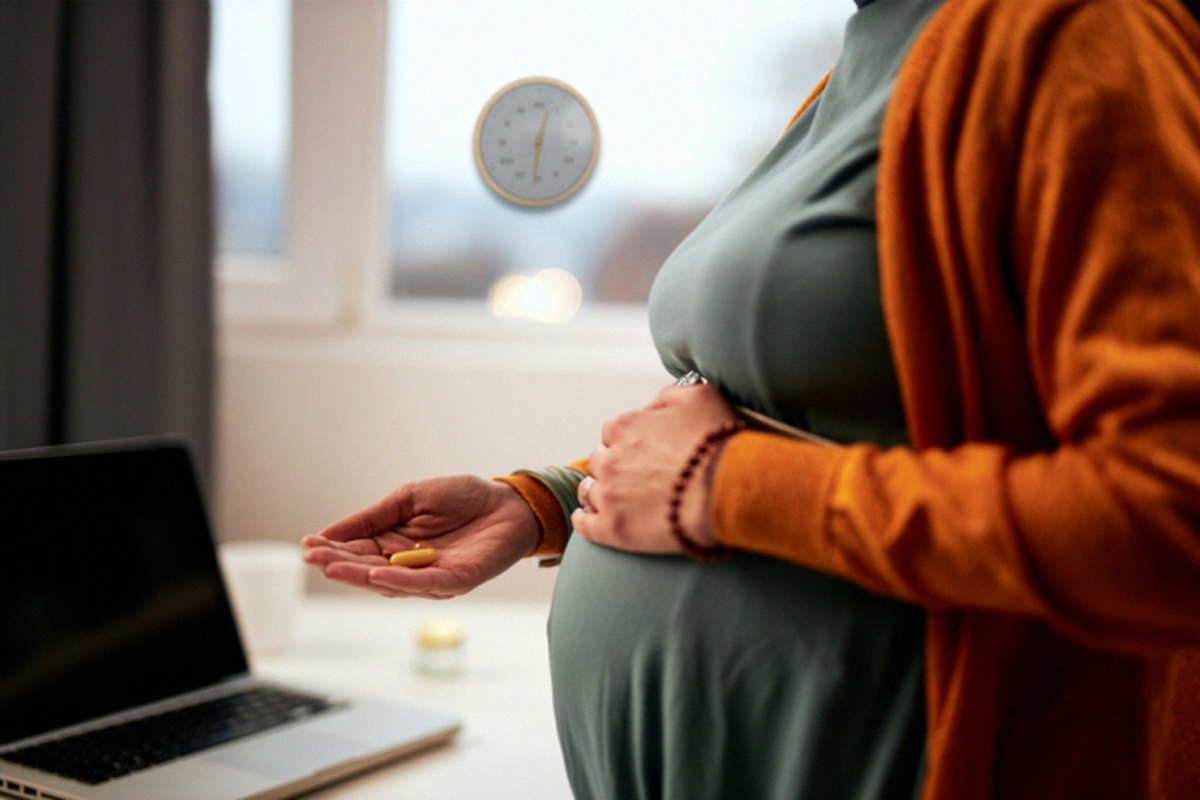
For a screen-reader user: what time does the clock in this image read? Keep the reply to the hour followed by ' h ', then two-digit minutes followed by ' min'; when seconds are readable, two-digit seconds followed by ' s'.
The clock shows 12 h 31 min
